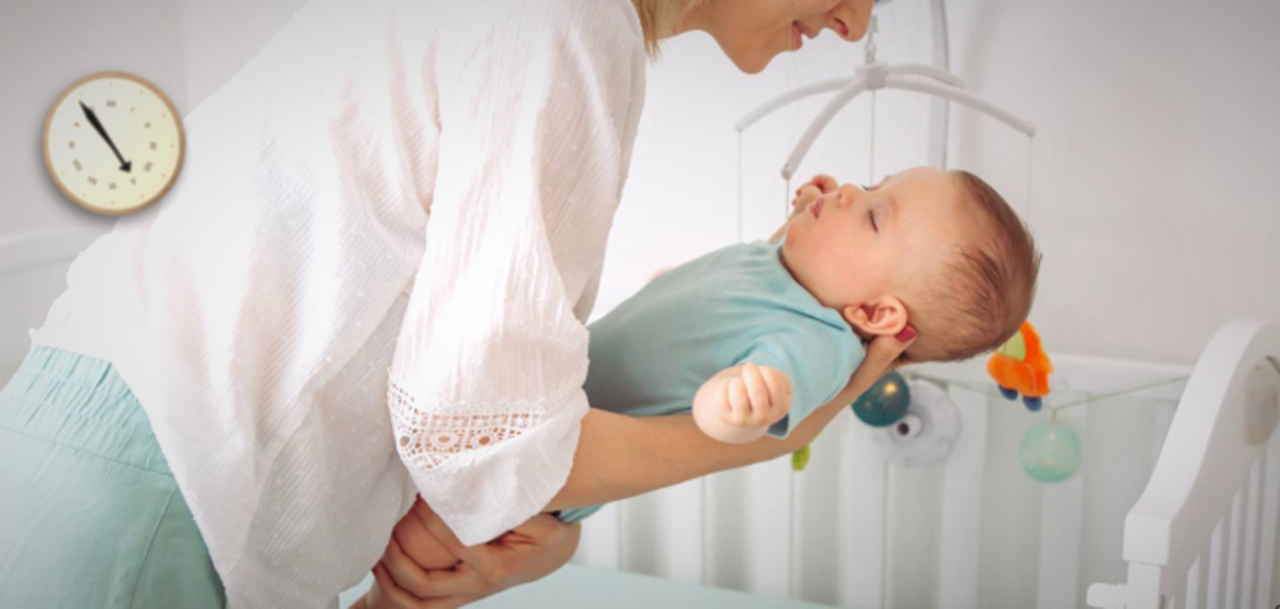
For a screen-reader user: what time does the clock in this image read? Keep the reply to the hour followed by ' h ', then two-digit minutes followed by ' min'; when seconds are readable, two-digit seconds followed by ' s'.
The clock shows 4 h 54 min
